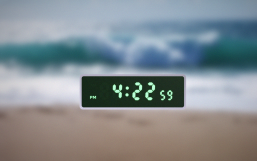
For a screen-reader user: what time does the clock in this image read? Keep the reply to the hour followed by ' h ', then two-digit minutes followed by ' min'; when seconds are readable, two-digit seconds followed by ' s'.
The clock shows 4 h 22 min 59 s
